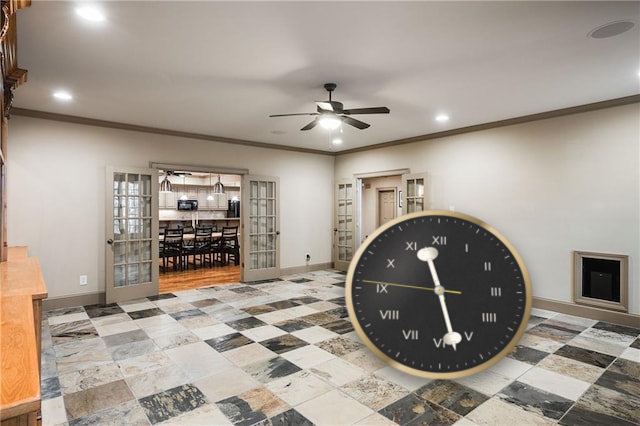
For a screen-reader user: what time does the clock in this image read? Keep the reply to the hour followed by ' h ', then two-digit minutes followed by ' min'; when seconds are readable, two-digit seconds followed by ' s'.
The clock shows 11 h 27 min 46 s
